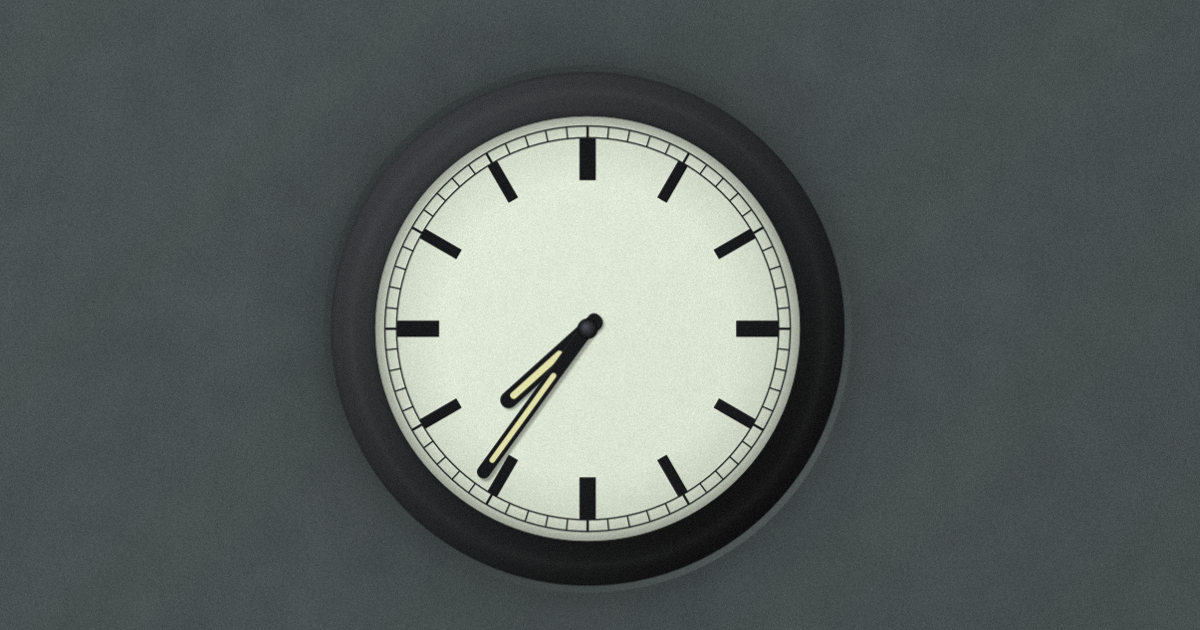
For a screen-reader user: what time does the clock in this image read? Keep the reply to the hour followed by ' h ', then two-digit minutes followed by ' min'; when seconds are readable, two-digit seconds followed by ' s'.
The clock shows 7 h 36 min
